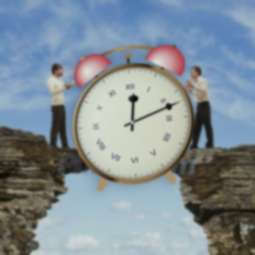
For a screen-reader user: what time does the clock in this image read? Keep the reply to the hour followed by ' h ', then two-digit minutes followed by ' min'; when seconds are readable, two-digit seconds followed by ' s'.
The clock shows 12 h 12 min
